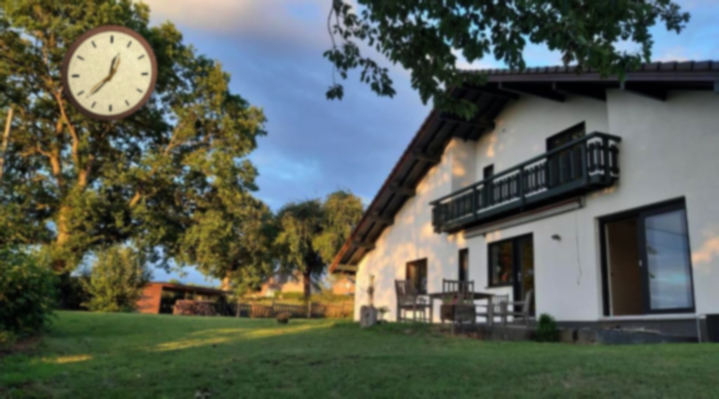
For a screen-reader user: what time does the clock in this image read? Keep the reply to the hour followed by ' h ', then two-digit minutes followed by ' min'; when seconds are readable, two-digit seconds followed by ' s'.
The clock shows 12 h 38 min
